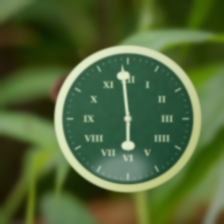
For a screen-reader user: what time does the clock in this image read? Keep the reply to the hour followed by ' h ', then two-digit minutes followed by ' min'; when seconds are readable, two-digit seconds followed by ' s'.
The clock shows 5 h 59 min
